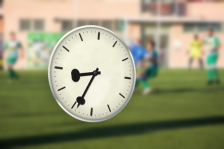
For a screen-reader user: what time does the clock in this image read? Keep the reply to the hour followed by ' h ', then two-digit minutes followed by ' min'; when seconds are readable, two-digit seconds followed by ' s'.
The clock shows 8 h 34 min
